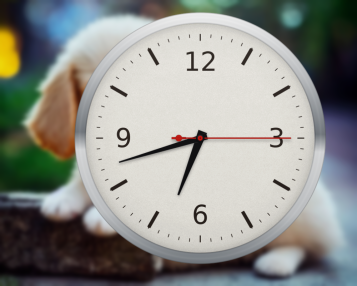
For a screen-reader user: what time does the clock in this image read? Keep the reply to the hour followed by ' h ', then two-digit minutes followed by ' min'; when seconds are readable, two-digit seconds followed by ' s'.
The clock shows 6 h 42 min 15 s
